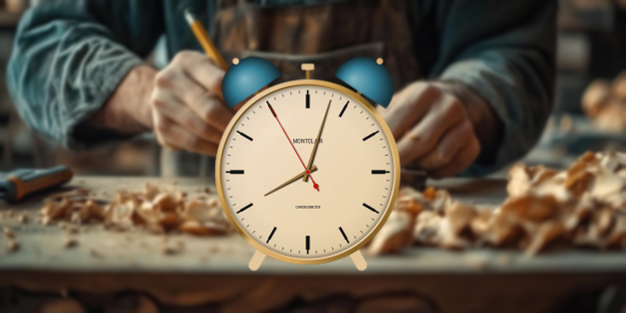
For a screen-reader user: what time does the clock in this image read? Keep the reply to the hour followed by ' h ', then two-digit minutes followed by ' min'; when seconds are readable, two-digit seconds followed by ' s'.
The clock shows 8 h 02 min 55 s
